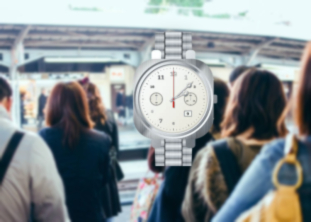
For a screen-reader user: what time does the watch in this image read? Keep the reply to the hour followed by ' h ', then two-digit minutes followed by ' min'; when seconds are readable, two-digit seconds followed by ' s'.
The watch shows 2 h 08 min
